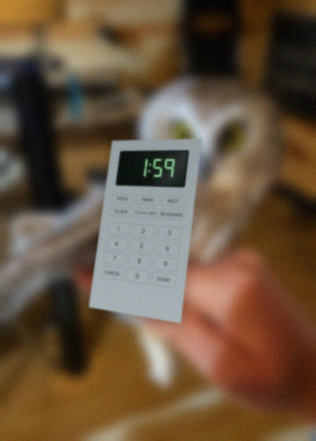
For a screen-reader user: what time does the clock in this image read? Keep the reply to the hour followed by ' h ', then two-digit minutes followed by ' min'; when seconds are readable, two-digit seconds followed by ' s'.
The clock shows 1 h 59 min
